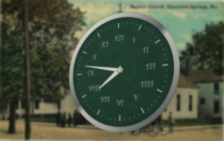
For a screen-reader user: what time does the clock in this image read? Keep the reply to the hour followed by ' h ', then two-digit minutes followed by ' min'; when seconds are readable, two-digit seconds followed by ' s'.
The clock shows 7 h 47 min
